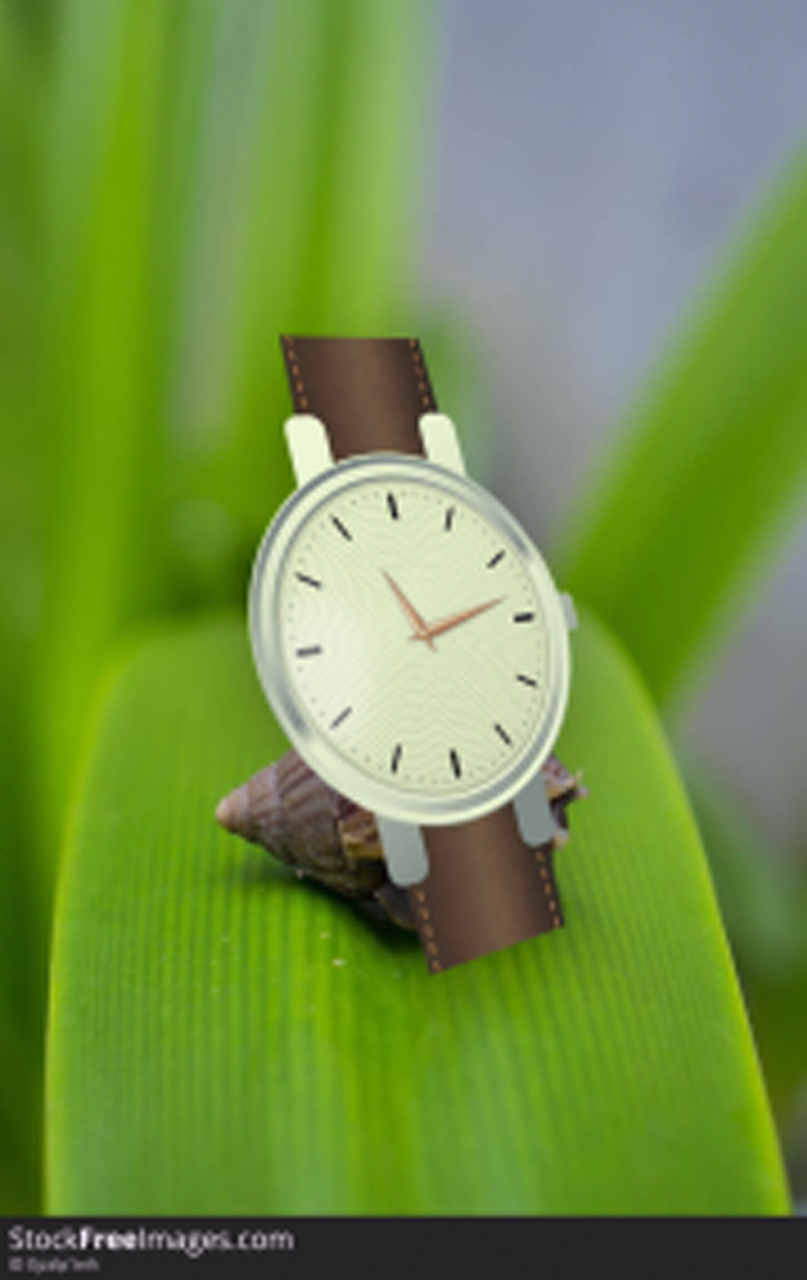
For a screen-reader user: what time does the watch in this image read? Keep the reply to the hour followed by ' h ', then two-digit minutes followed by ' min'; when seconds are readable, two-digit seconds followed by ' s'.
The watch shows 11 h 13 min
